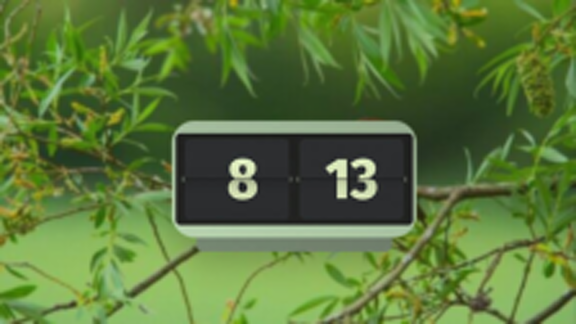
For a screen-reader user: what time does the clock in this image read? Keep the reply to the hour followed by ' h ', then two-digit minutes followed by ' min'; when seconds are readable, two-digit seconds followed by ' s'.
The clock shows 8 h 13 min
